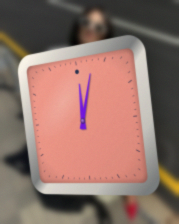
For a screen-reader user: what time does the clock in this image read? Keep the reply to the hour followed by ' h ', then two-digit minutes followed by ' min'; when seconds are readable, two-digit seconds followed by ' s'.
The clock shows 12 h 03 min
